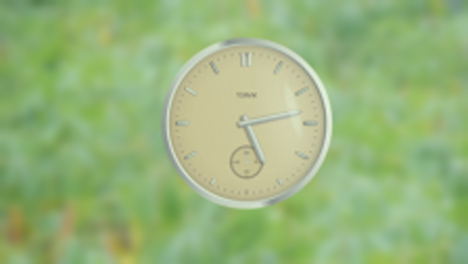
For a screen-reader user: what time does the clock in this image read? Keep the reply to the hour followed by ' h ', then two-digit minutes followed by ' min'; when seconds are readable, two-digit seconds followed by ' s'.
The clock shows 5 h 13 min
